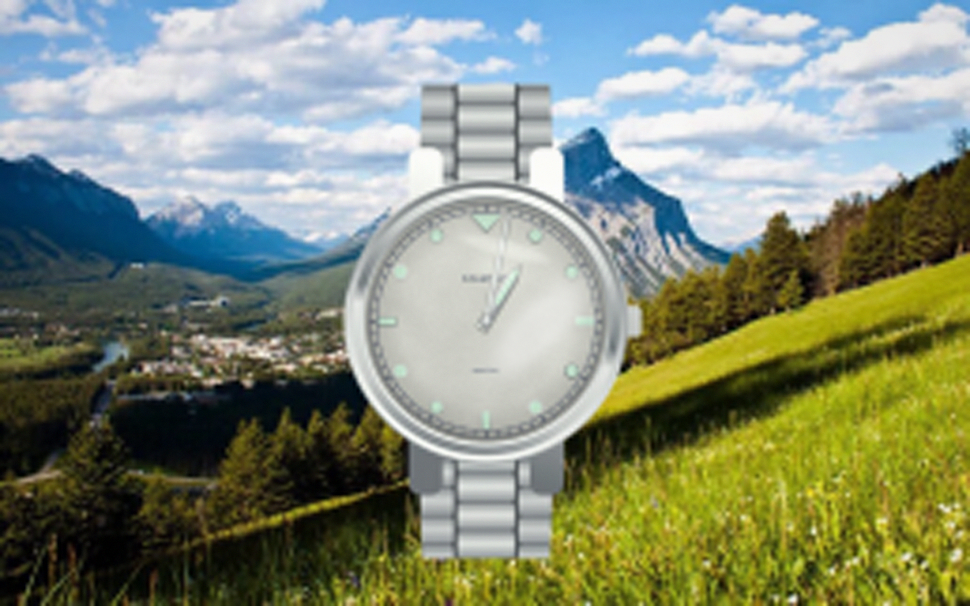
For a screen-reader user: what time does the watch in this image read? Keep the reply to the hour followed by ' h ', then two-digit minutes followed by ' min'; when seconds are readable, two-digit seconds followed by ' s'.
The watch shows 1 h 02 min
